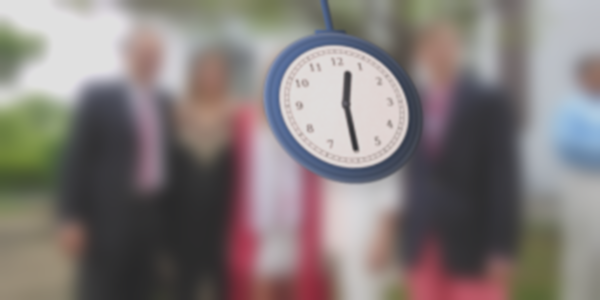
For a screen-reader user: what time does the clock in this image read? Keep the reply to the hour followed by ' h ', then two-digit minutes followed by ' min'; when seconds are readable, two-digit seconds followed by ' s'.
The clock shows 12 h 30 min
